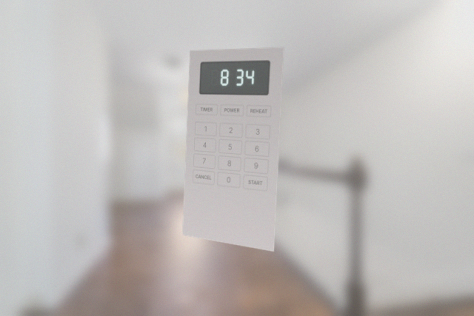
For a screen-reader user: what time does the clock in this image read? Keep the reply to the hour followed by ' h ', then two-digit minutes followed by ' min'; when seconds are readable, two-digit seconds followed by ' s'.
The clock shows 8 h 34 min
